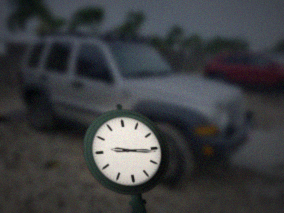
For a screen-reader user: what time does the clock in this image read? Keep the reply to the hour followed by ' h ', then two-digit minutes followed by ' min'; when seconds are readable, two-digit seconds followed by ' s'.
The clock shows 9 h 16 min
